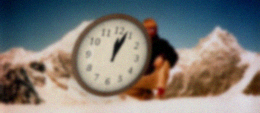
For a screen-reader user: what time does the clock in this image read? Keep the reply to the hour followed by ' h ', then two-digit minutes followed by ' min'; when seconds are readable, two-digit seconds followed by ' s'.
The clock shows 12 h 03 min
